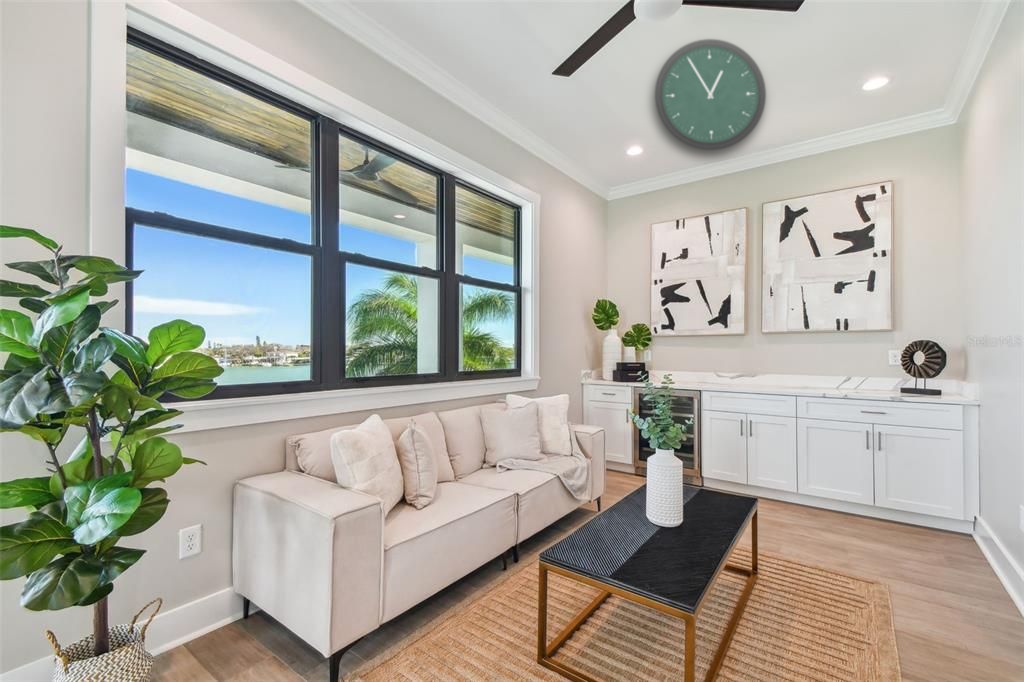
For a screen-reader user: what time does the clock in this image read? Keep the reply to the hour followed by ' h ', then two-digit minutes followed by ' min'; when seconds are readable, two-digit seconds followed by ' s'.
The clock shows 12 h 55 min
